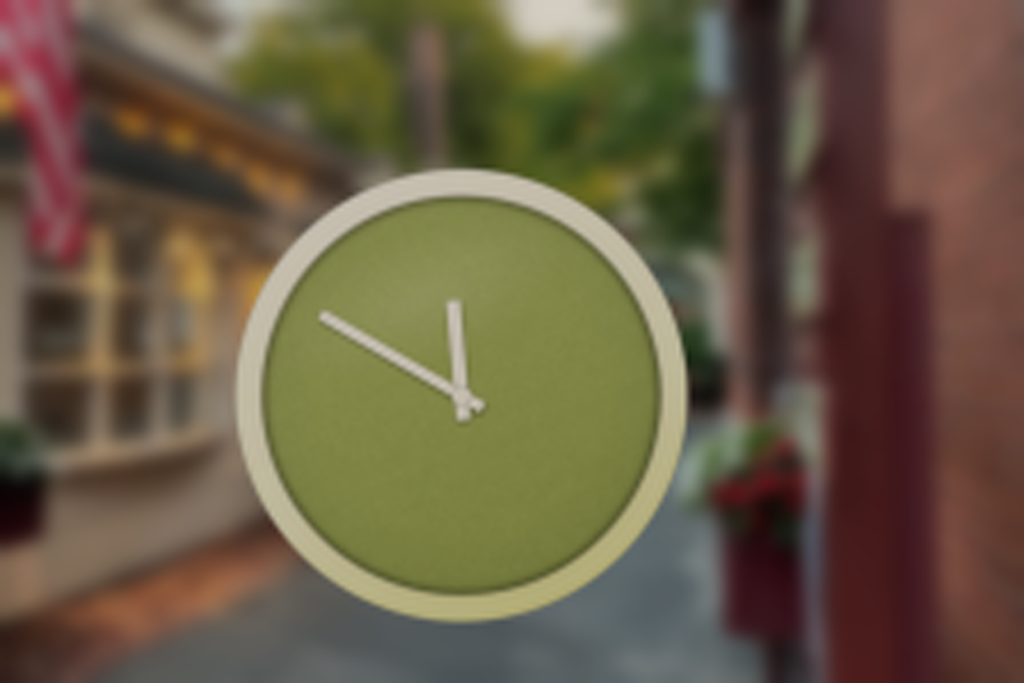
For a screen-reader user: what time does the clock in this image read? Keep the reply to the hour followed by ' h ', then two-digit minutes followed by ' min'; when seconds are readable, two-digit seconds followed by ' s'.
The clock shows 11 h 50 min
